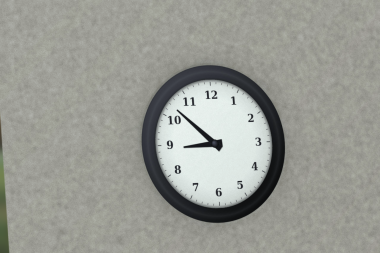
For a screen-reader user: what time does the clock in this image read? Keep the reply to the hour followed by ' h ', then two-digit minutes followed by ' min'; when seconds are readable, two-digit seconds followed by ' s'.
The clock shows 8 h 52 min
